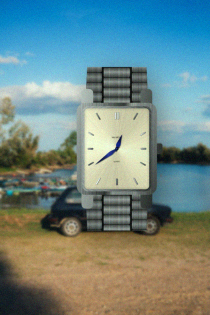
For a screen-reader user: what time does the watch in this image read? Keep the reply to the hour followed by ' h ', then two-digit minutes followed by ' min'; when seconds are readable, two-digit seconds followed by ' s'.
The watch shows 12 h 39 min
